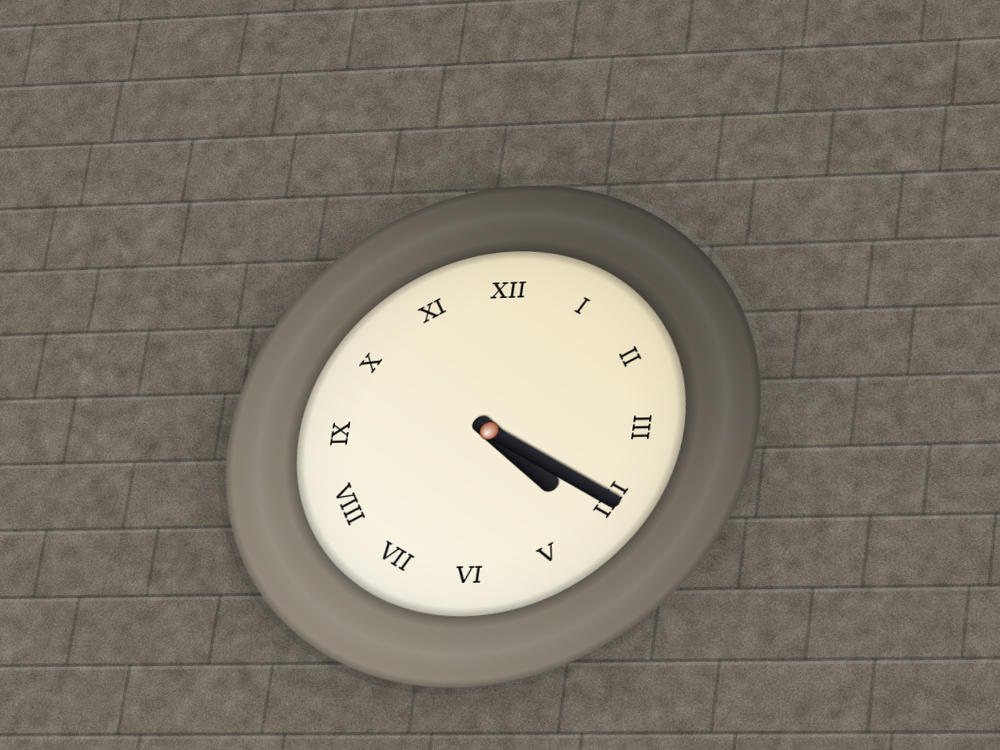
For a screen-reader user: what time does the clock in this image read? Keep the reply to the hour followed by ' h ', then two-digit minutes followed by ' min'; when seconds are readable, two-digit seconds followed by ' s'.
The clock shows 4 h 20 min
